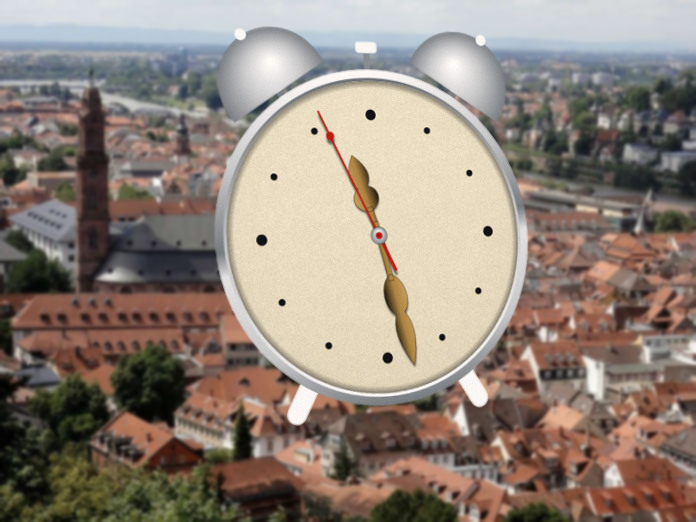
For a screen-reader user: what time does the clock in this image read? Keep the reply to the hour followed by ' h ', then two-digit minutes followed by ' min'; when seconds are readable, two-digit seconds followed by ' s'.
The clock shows 11 h 27 min 56 s
